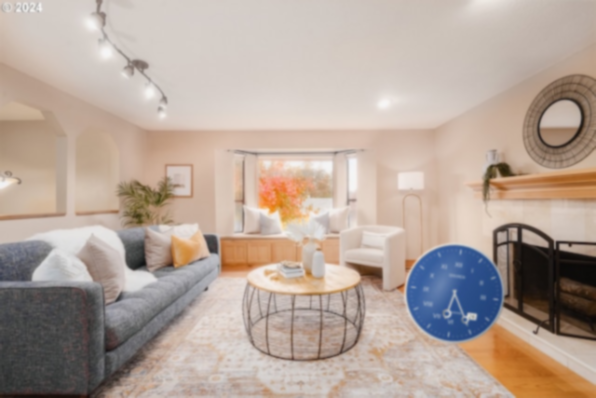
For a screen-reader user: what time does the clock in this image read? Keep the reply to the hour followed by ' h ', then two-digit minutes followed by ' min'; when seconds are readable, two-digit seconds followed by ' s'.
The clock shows 6 h 25 min
